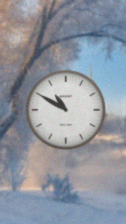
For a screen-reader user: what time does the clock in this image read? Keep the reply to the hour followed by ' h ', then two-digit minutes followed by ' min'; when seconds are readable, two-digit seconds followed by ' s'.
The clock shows 10 h 50 min
